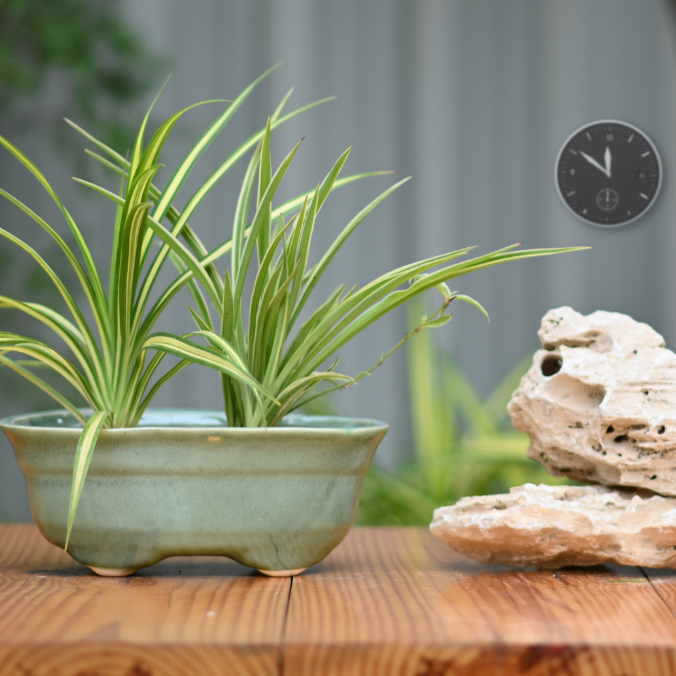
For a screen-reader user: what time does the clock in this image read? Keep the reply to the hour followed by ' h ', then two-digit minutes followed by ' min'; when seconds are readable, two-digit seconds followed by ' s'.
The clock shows 11 h 51 min
